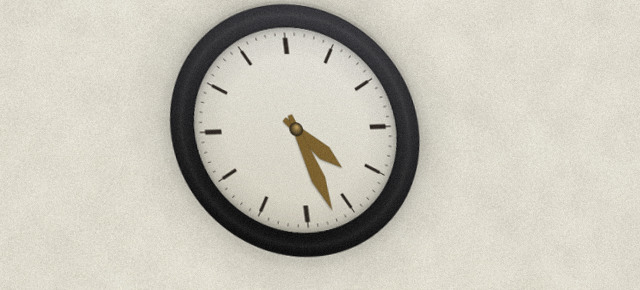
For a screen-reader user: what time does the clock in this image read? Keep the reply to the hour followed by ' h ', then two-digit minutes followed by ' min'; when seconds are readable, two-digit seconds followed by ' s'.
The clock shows 4 h 27 min
